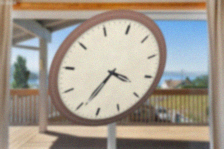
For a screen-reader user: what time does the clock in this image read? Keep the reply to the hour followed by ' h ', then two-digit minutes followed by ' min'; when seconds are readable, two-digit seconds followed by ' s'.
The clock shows 3 h 34 min
